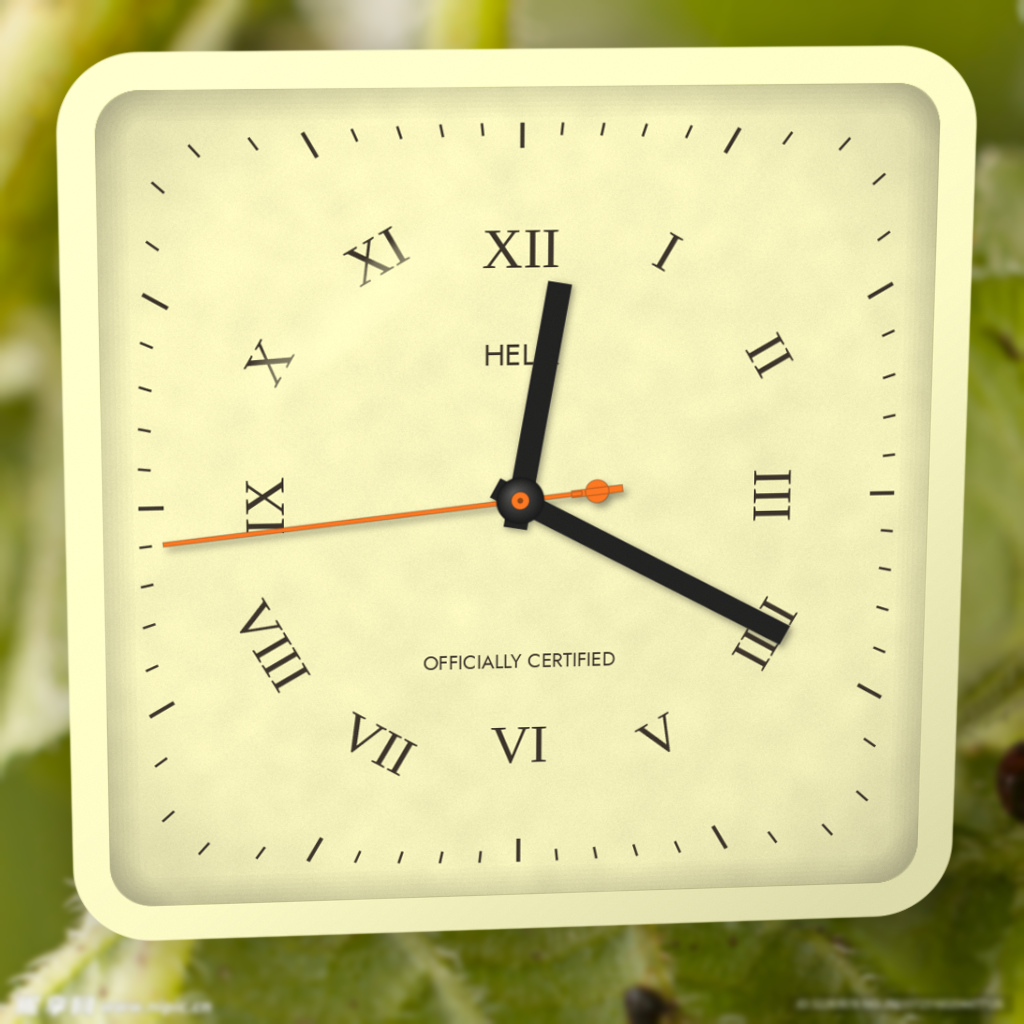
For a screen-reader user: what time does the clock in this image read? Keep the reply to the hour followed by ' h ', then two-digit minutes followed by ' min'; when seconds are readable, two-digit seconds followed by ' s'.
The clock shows 12 h 19 min 44 s
